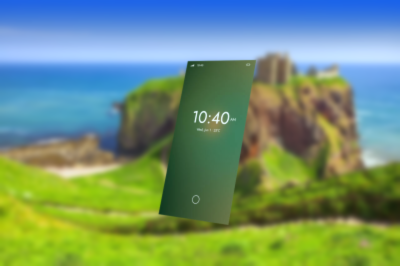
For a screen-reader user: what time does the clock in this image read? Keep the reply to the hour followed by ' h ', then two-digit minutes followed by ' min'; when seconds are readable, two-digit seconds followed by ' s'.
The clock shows 10 h 40 min
